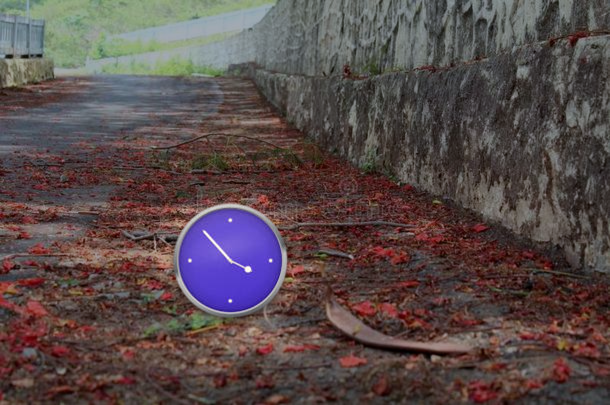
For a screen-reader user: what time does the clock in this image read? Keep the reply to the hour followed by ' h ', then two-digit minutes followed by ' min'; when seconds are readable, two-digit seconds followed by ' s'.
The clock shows 3 h 53 min
